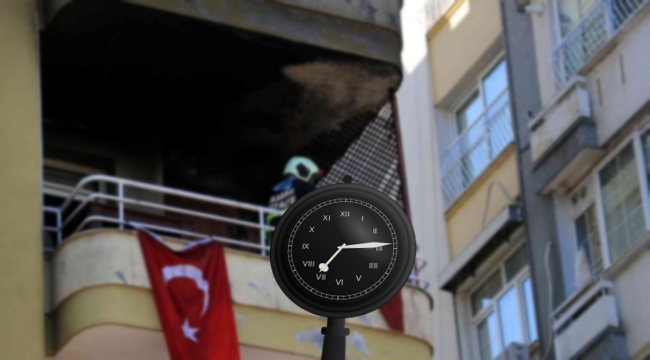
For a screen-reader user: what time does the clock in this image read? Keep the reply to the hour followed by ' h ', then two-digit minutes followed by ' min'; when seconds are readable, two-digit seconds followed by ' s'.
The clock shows 7 h 14 min
